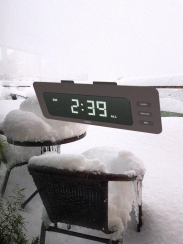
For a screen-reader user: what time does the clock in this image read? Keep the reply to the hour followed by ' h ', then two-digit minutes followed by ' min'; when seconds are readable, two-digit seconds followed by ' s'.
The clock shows 2 h 39 min
